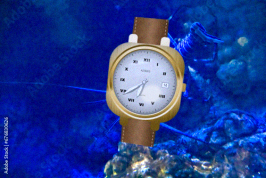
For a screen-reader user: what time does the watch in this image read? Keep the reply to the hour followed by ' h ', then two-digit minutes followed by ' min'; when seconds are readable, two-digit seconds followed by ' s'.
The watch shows 6 h 39 min
